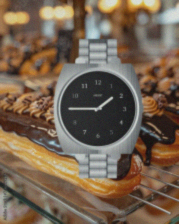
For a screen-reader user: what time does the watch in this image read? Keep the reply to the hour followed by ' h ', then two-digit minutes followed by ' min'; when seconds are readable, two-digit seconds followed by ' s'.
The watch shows 1 h 45 min
